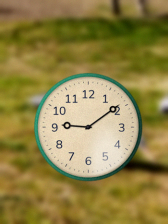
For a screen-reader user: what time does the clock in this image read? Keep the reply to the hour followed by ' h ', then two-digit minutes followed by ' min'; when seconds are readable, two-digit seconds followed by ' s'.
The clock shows 9 h 09 min
